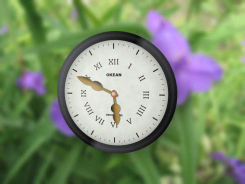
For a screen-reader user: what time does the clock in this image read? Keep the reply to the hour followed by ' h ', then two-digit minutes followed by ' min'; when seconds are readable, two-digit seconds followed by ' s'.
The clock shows 5 h 49 min
